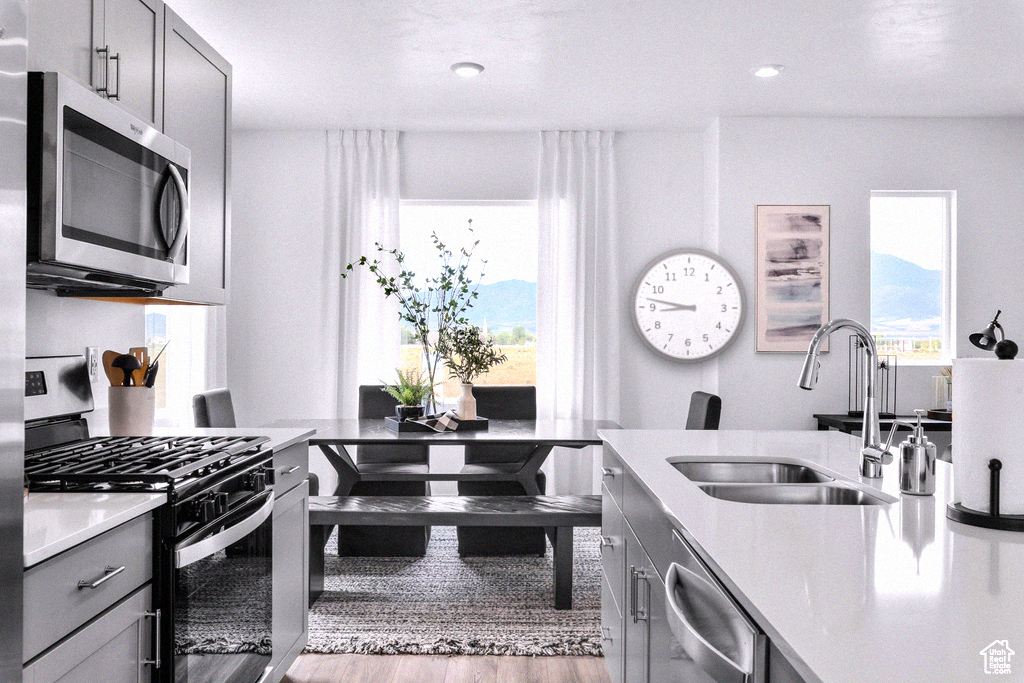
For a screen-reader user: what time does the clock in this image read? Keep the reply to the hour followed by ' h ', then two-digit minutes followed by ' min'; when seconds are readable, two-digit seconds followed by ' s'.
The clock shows 8 h 47 min
